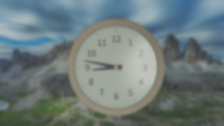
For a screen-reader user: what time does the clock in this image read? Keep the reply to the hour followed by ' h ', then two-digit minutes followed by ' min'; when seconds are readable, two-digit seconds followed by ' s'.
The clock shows 8 h 47 min
